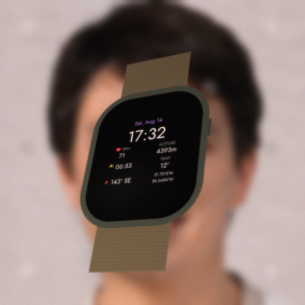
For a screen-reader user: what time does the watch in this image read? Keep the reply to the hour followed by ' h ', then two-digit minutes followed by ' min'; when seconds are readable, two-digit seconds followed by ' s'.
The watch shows 17 h 32 min
